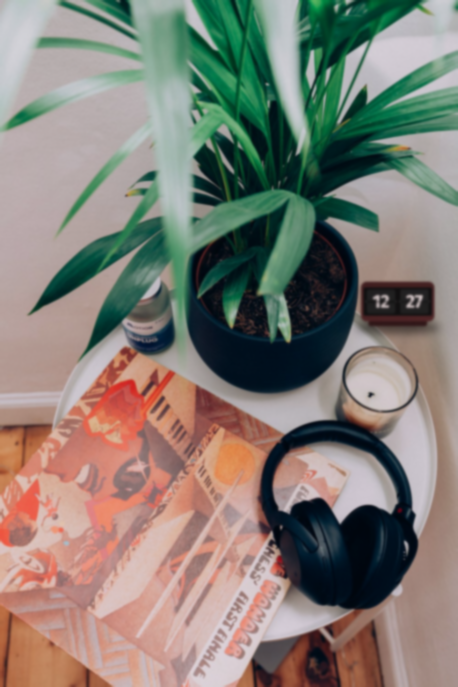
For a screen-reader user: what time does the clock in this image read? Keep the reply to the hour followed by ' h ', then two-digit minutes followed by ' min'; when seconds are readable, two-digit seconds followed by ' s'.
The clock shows 12 h 27 min
